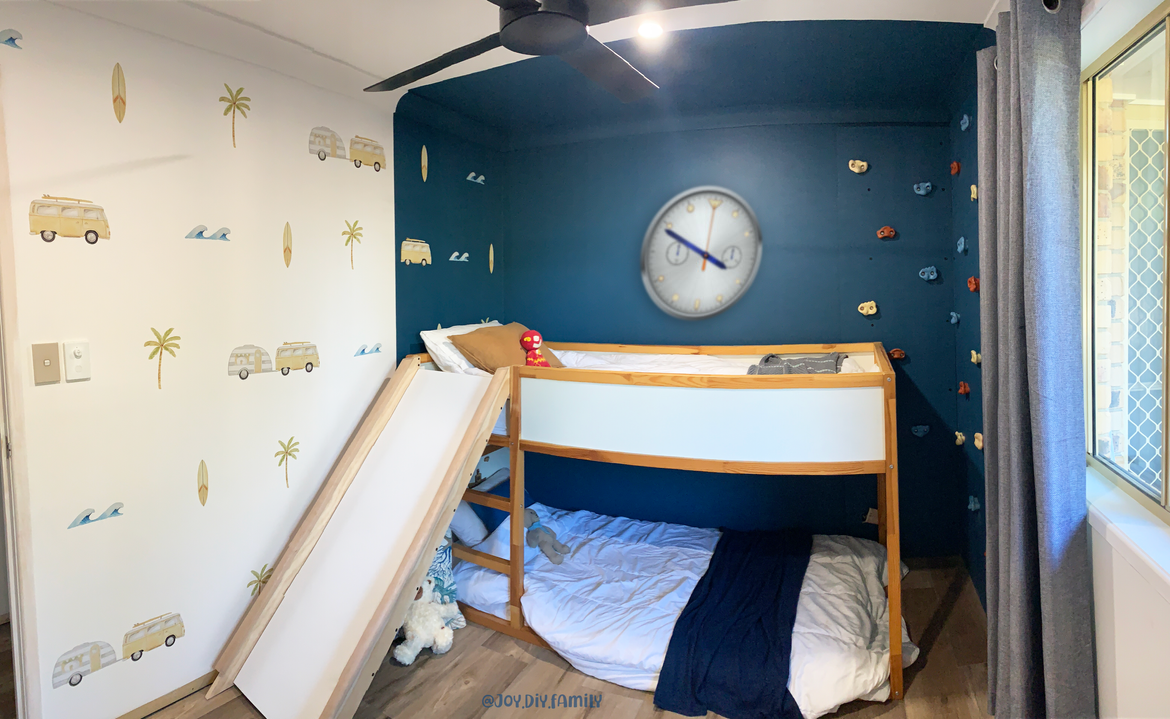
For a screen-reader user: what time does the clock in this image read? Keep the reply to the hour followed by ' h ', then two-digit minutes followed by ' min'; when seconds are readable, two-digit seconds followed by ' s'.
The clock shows 3 h 49 min
